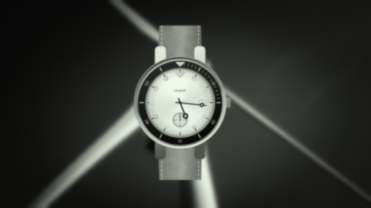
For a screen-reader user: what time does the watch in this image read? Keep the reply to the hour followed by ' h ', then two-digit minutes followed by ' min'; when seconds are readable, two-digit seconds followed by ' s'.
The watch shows 5 h 16 min
